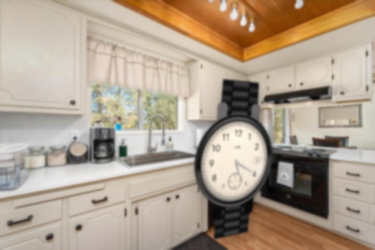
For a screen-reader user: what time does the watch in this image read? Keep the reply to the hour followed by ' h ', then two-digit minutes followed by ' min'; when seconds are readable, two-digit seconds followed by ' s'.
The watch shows 5 h 20 min
